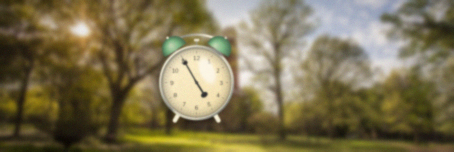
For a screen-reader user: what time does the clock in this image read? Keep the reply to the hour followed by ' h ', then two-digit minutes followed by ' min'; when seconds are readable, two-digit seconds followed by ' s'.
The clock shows 4 h 55 min
